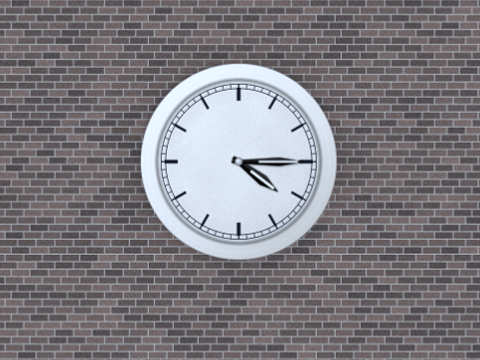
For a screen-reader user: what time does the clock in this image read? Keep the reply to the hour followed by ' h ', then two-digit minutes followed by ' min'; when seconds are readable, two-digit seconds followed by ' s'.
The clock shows 4 h 15 min
